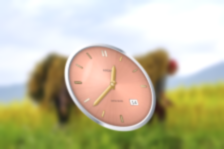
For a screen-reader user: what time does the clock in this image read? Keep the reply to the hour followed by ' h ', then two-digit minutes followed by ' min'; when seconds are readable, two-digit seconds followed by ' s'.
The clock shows 12 h 38 min
